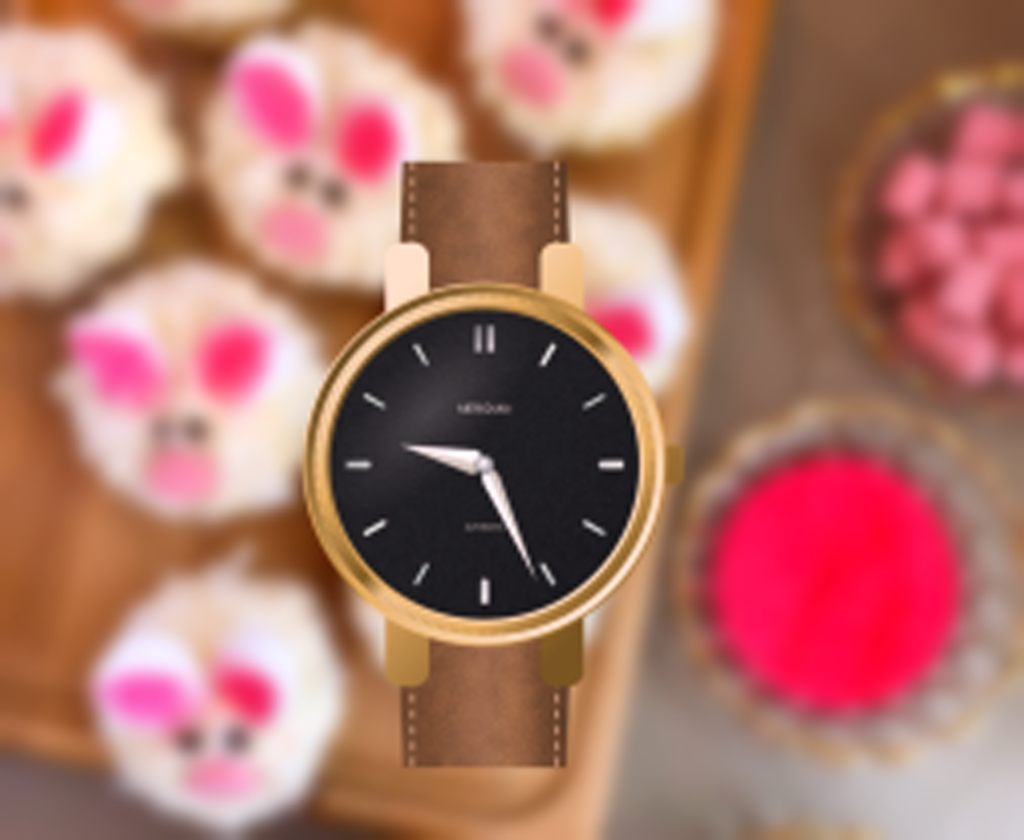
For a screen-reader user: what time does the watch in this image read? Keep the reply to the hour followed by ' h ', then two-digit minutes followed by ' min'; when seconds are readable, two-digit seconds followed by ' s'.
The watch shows 9 h 26 min
